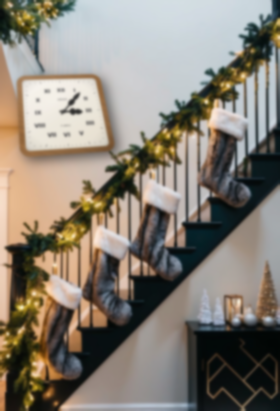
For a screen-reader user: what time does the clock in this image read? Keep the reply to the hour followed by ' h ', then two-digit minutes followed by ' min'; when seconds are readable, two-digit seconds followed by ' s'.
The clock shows 3 h 07 min
